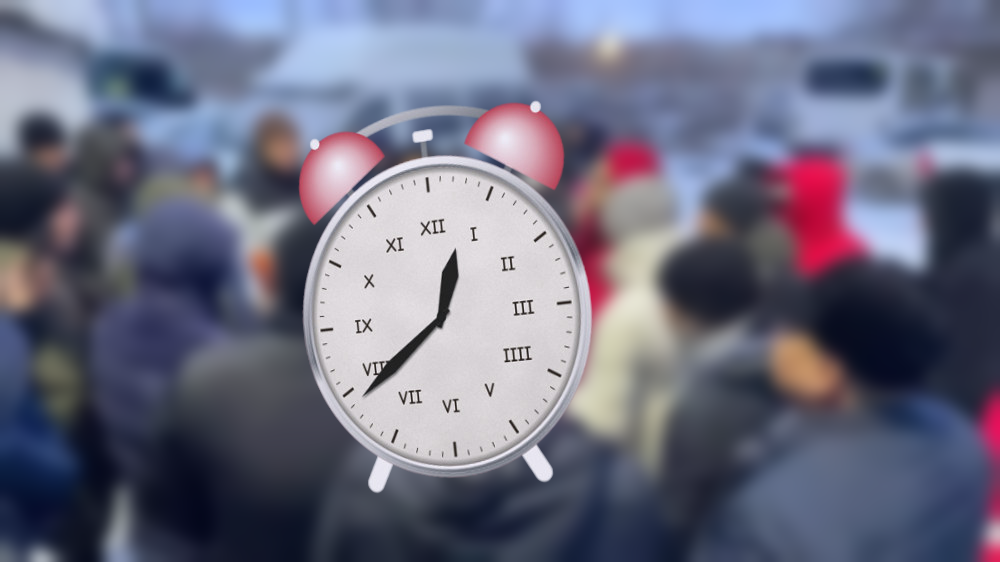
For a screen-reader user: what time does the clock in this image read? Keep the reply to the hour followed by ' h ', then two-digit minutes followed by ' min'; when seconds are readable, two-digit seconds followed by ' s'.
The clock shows 12 h 39 min
